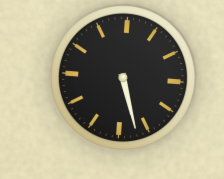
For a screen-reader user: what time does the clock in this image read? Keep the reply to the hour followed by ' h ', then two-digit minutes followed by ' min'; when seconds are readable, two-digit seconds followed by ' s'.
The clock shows 5 h 27 min
